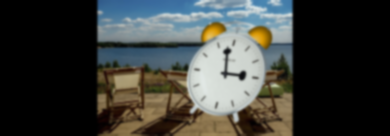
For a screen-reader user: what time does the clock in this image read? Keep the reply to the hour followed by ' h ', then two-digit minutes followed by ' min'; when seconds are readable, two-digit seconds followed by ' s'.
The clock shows 2 h 58 min
